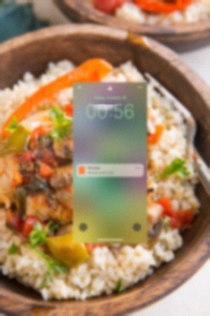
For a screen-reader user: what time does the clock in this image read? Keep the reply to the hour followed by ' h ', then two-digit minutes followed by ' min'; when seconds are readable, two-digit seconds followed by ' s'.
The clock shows 0 h 56 min
